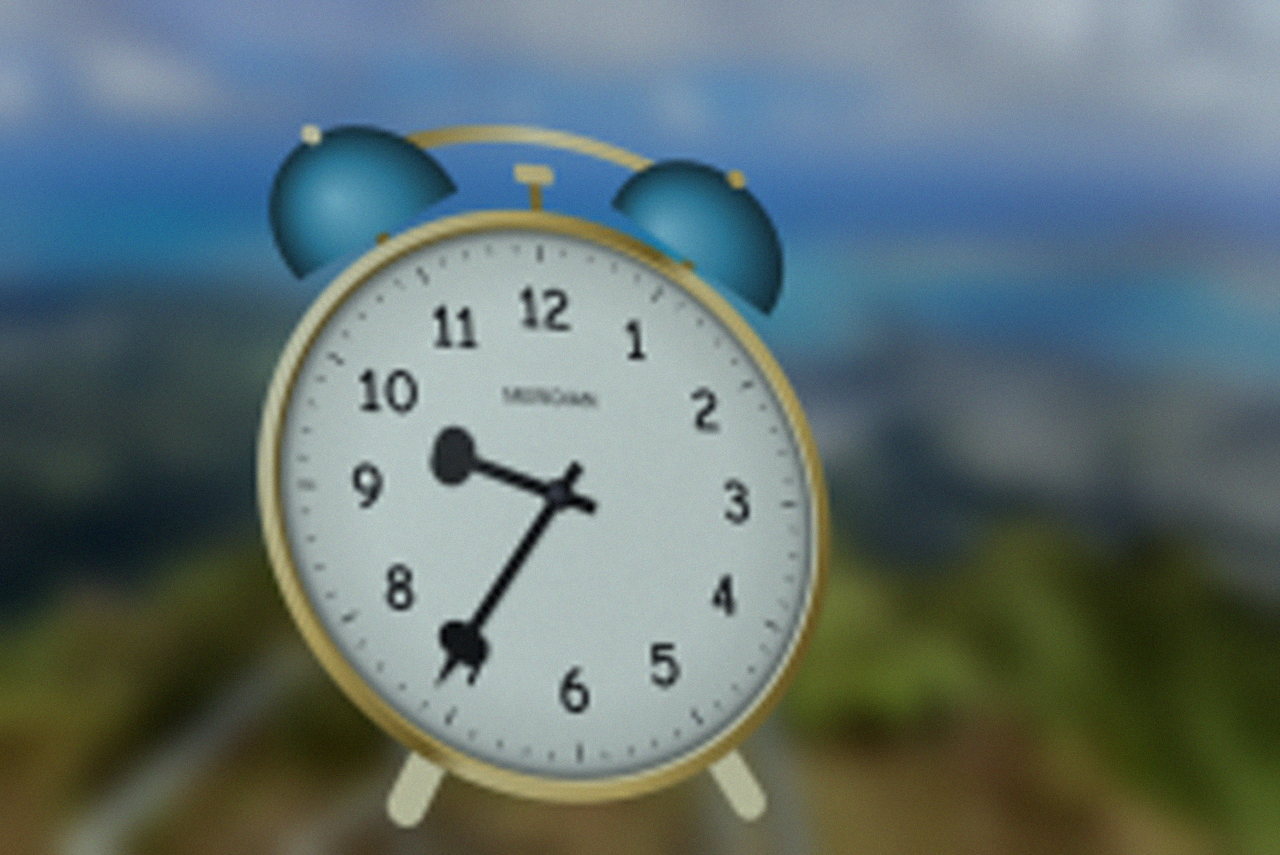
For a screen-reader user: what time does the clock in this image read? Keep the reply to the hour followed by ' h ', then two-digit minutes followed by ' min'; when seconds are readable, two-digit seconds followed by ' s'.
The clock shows 9 h 36 min
